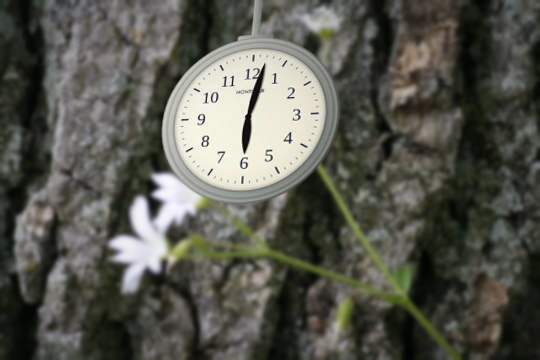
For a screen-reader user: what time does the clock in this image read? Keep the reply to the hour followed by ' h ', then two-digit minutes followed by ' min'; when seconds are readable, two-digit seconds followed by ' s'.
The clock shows 6 h 02 min
